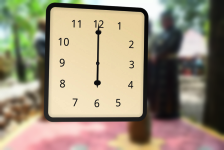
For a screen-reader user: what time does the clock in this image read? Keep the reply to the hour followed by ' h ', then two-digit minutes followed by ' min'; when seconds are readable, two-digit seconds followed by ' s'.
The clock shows 6 h 00 min
